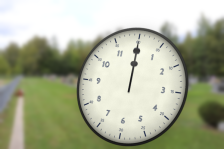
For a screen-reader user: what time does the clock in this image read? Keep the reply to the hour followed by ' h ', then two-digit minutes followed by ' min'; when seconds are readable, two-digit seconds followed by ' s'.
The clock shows 12 h 00 min
